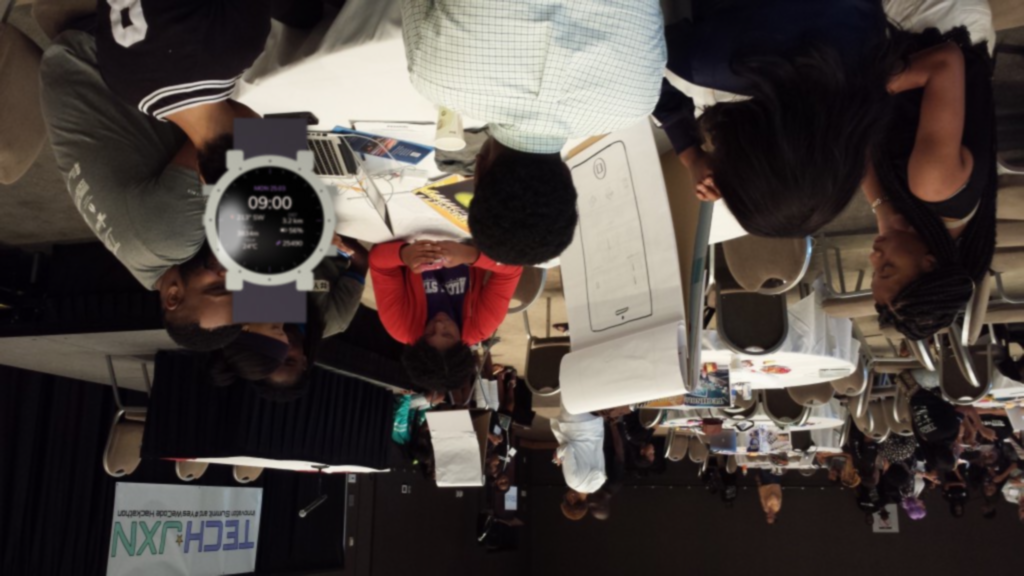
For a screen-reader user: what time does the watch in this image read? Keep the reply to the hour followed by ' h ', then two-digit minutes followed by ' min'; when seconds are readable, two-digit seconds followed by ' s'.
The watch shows 9 h 00 min
